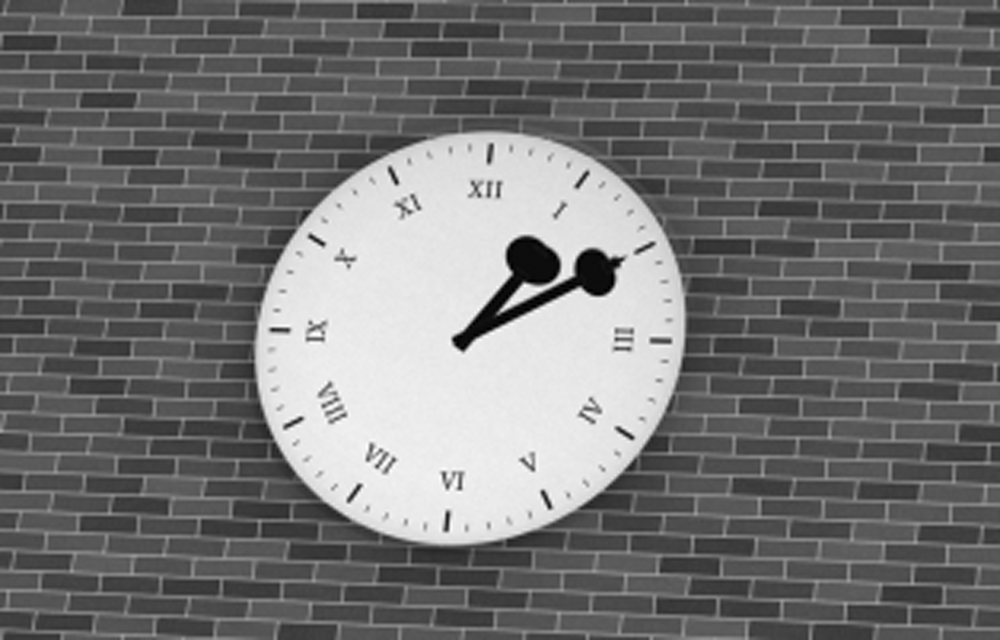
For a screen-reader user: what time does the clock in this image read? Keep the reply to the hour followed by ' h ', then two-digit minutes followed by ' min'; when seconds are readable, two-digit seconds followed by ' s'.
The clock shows 1 h 10 min
